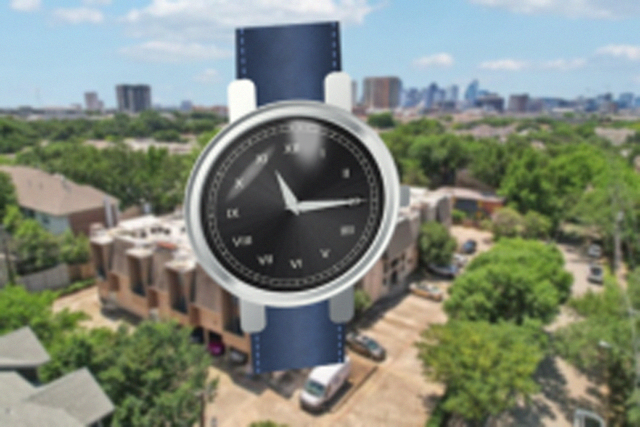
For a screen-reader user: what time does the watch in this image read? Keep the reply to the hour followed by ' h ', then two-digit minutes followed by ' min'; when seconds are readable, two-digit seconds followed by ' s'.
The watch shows 11 h 15 min
